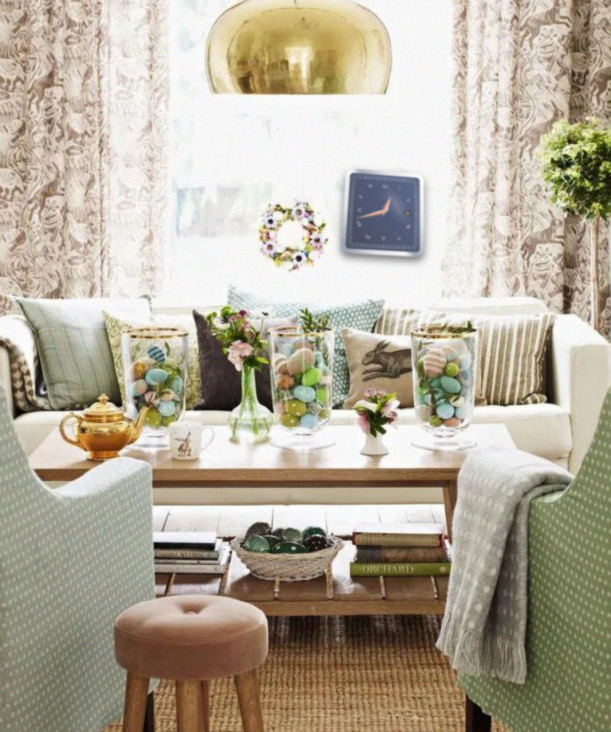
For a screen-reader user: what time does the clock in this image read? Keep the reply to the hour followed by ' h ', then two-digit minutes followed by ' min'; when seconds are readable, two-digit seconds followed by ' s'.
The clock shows 12 h 42 min
